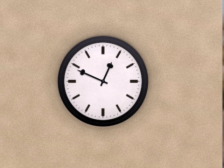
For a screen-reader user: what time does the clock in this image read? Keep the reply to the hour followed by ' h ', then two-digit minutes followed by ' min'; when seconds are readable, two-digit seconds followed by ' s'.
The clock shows 12 h 49 min
